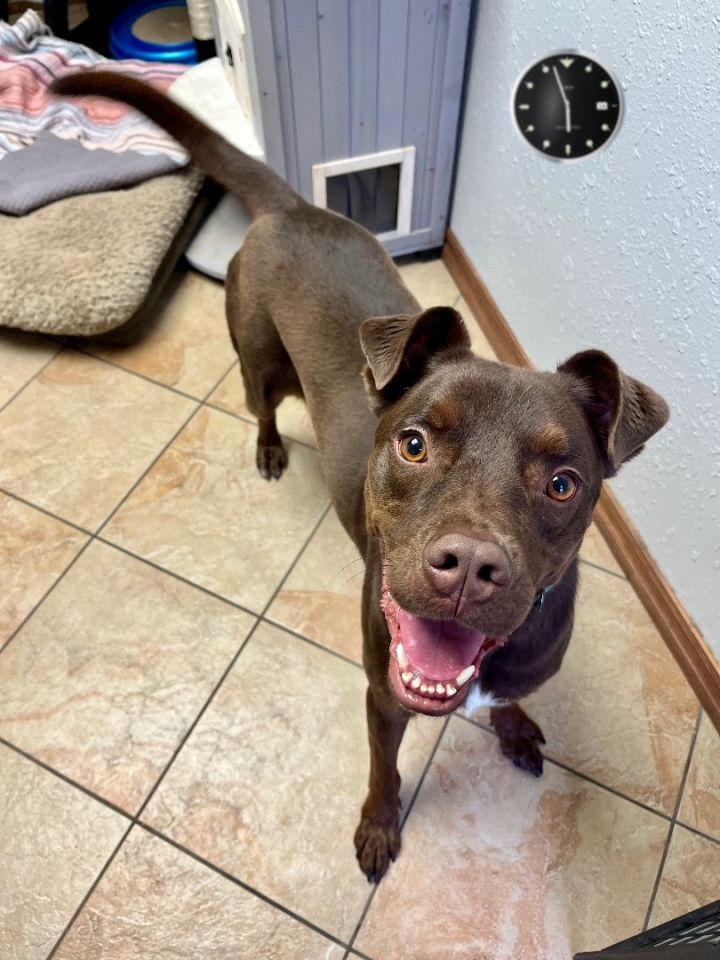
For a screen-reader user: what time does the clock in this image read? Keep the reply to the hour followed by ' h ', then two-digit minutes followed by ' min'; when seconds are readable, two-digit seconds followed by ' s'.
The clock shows 5 h 57 min
